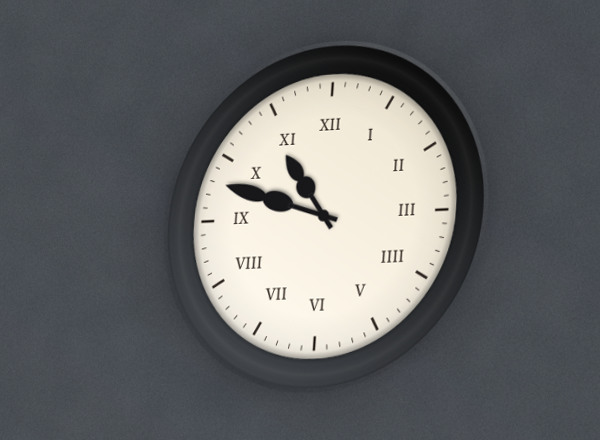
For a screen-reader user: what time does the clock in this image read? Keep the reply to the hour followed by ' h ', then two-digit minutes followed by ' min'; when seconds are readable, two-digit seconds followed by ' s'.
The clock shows 10 h 48 min
